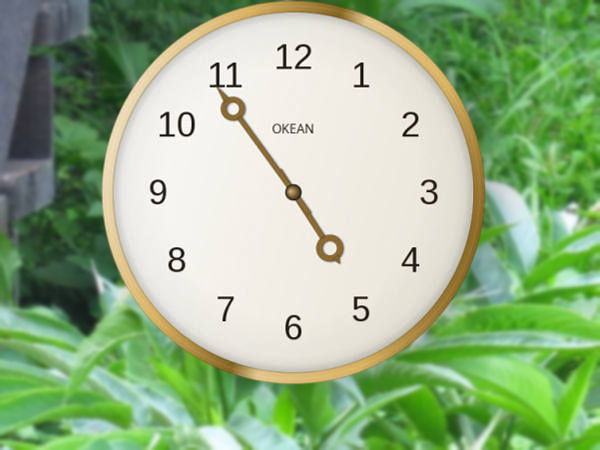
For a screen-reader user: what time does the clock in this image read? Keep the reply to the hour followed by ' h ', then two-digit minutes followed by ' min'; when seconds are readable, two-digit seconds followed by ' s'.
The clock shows 4 h 54 min
